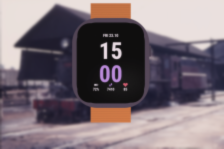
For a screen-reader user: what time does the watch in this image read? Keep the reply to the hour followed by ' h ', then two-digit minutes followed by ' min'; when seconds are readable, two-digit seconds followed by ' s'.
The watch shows 15 h 00 min
